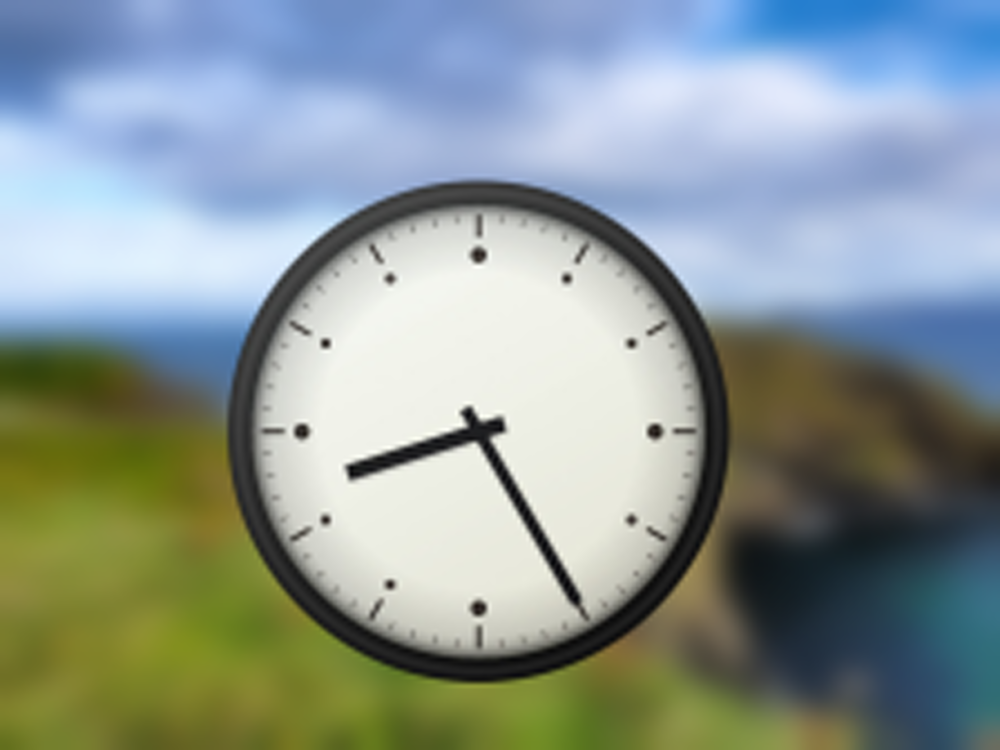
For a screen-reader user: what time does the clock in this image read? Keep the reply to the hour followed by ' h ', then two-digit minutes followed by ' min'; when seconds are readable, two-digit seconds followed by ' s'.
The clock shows 8 h 25 min
